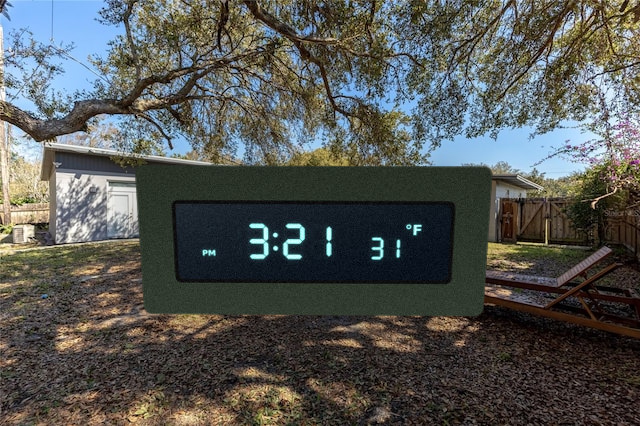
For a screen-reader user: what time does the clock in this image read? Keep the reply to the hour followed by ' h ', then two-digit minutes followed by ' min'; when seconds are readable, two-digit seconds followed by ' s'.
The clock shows 3 h 21 min
